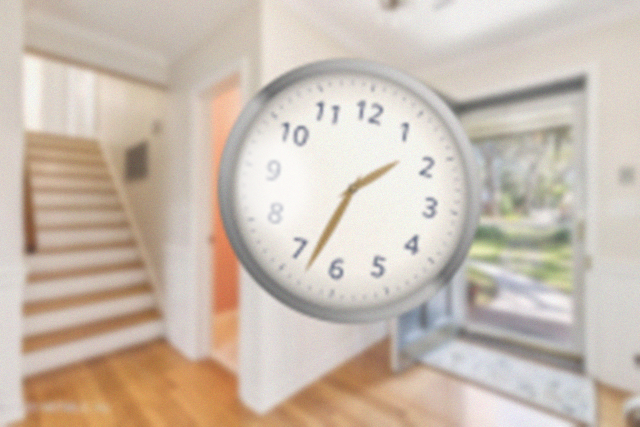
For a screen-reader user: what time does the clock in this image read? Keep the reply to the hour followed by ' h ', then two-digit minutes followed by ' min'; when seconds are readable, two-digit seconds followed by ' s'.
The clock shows 1 h 33 min
